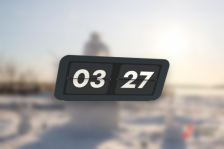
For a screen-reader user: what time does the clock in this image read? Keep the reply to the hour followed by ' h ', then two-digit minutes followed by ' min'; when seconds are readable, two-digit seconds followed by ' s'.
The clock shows 3 h 27 min
